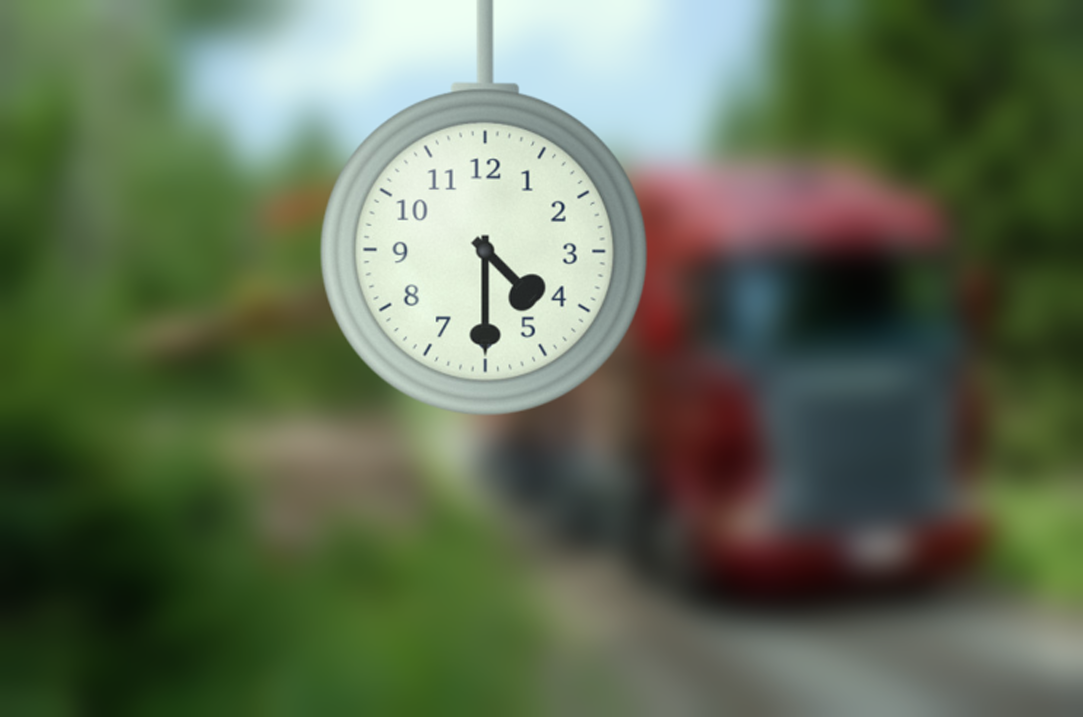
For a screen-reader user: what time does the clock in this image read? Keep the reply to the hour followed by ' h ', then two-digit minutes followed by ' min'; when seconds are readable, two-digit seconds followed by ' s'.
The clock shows 4 h 30 min
